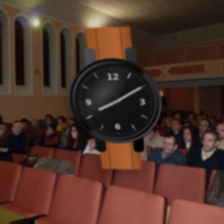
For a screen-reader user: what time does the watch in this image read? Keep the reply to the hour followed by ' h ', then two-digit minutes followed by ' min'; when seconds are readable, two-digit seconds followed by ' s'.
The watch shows 8 h 10 min
